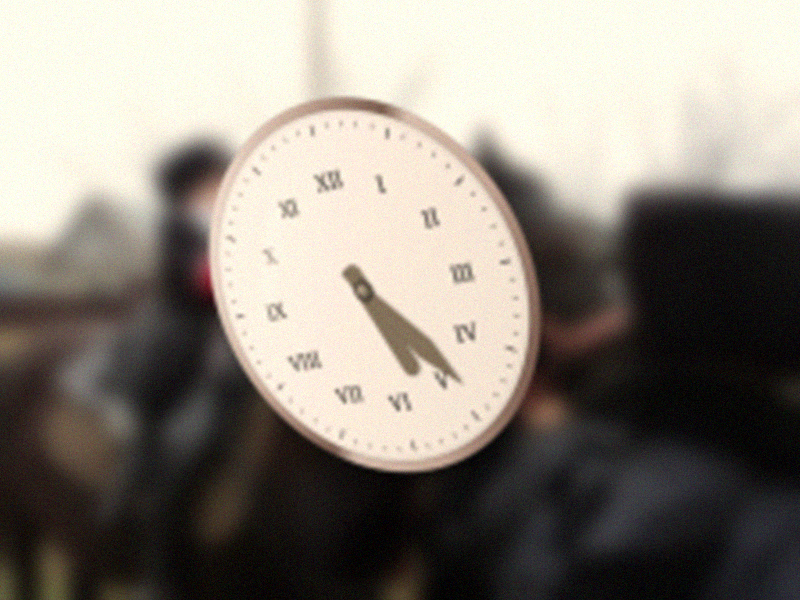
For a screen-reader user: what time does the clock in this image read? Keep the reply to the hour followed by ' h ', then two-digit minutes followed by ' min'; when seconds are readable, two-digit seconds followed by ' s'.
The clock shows 5 h 24 min
